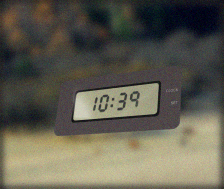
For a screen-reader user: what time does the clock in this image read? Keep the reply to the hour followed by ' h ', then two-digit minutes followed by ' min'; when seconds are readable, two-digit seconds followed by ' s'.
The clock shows 10 h 39 min
